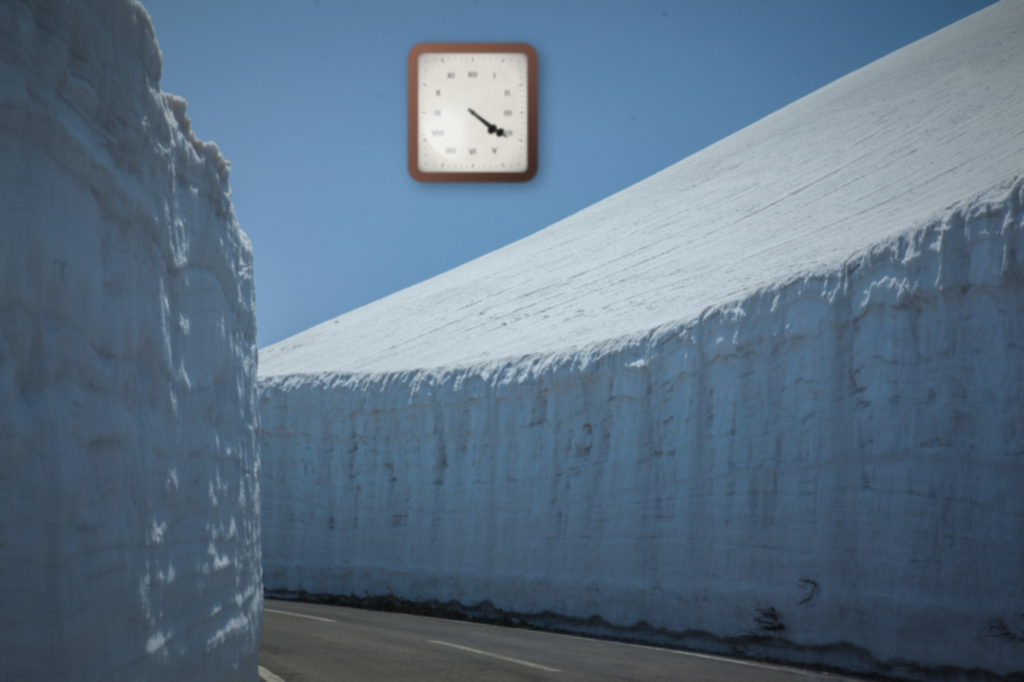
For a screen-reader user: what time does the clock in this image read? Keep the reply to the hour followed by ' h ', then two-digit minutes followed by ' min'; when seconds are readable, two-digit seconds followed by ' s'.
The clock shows 4 h 21 min
